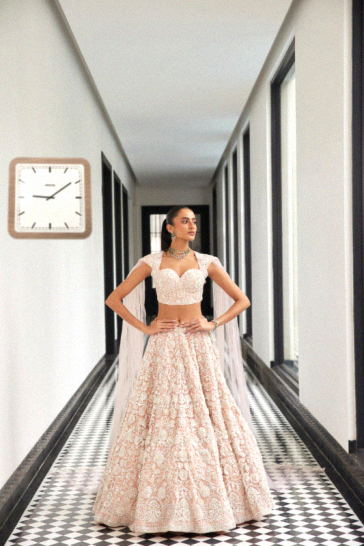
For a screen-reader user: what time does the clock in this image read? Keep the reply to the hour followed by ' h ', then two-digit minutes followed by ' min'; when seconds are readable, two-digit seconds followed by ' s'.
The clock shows 9 h 09 min
